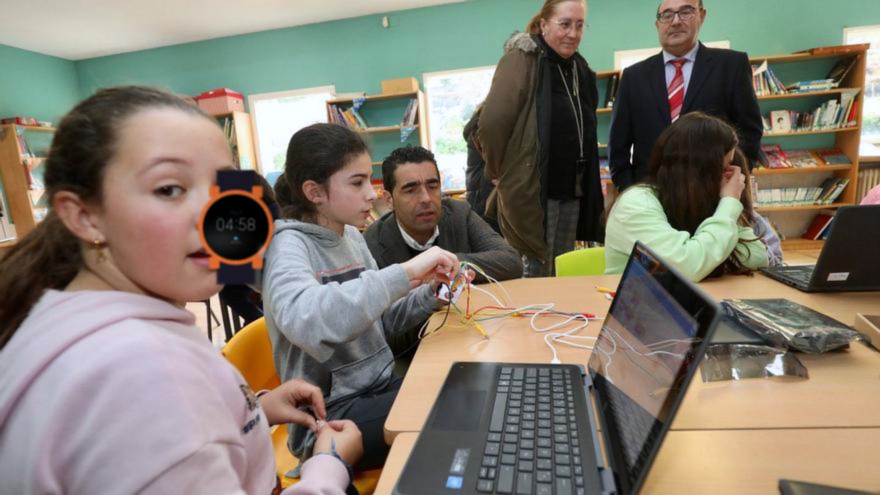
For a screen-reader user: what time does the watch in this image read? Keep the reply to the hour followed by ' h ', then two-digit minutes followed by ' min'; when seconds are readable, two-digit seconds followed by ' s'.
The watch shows 4 h 58 min
